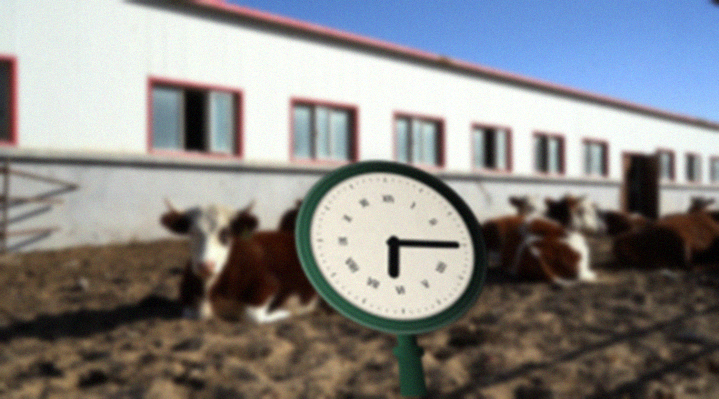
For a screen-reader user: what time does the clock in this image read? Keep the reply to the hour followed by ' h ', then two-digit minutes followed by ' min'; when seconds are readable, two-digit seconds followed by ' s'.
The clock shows 6 h 15 min
